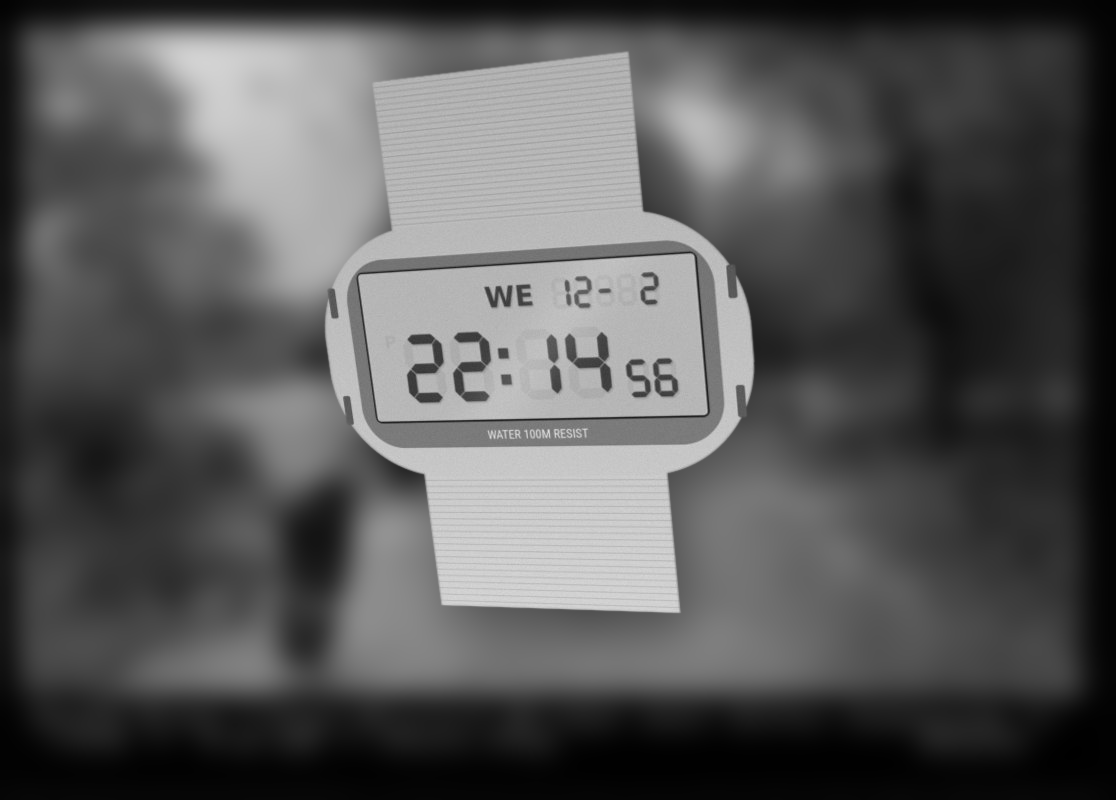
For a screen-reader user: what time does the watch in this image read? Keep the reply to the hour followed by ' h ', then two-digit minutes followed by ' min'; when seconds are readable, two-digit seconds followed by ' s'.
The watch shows 22 h 14 min 56 s
